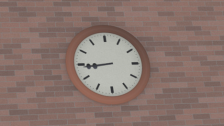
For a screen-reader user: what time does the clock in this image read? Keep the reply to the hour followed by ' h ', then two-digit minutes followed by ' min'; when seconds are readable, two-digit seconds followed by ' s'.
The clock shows 8 h 44 min
